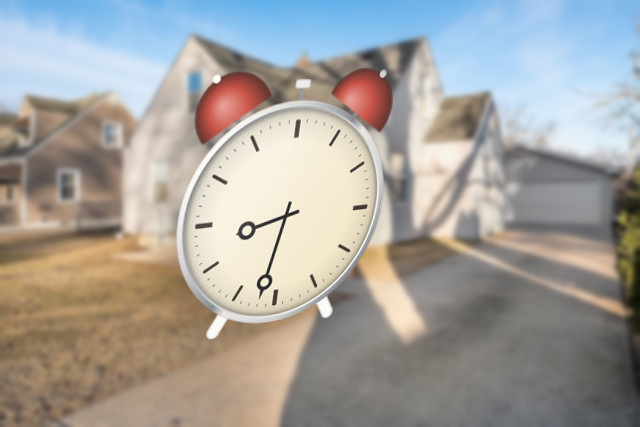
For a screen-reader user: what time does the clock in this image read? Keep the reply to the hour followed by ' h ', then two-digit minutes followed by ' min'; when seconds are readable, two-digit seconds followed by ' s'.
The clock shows 8 h 32 min
